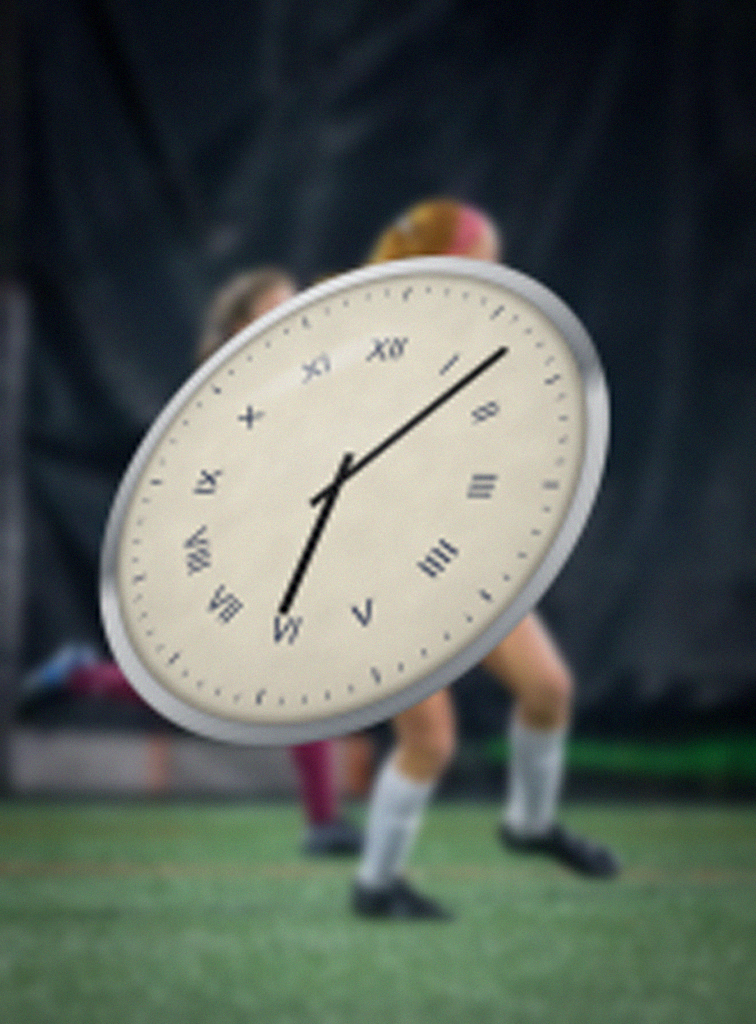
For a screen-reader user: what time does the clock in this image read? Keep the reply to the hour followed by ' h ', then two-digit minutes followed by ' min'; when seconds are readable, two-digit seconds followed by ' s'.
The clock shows 6 h 07 min
